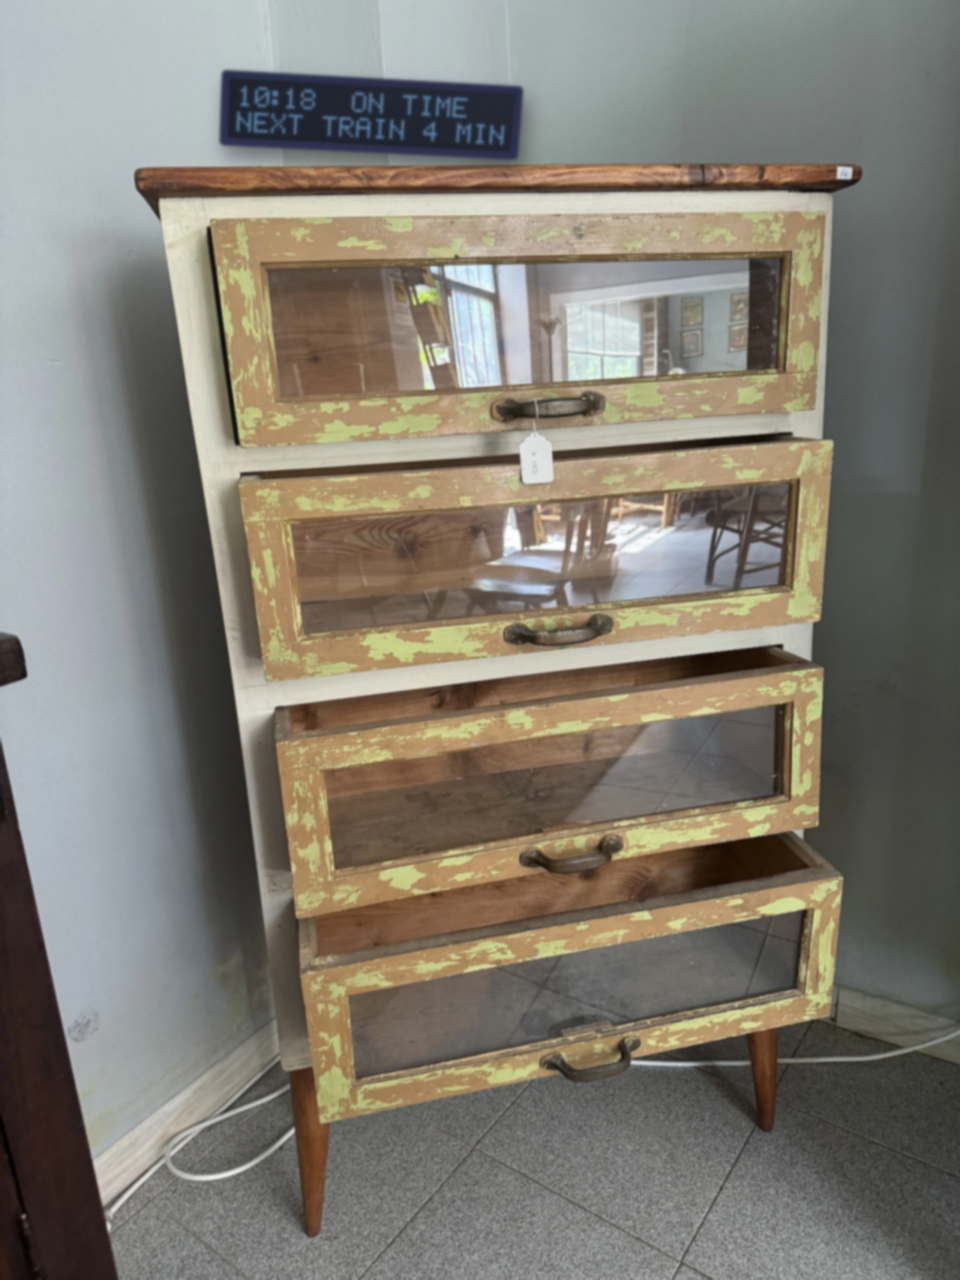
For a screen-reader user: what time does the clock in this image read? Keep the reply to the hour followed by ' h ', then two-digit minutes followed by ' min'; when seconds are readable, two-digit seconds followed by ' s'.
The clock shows 10 h 18 min
